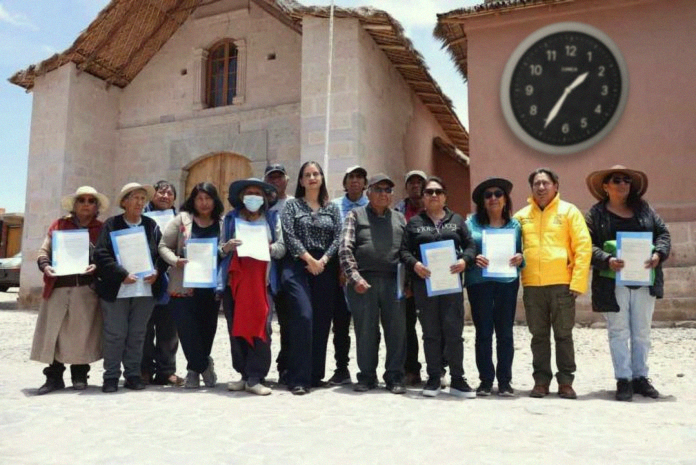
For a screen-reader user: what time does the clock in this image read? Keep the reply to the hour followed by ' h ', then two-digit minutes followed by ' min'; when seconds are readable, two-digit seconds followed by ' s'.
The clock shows 1 h 35 min
